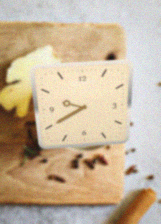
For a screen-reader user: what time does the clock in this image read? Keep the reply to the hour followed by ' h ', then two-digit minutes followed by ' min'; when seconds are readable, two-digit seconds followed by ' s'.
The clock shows 9 h 40 min
